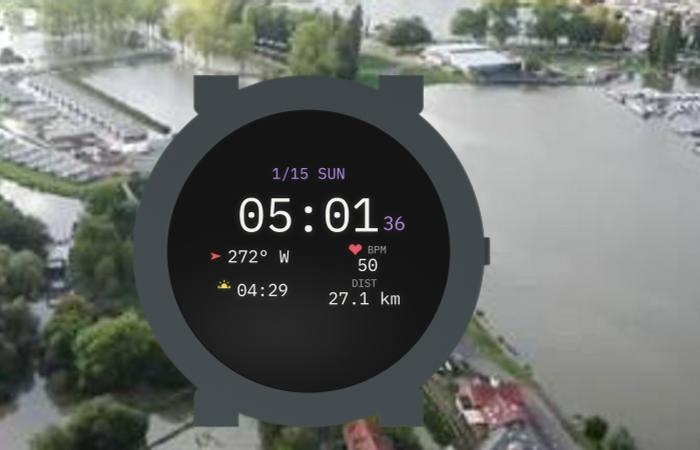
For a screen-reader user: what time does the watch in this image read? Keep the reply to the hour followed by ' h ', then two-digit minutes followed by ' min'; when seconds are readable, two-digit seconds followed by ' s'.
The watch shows 5 h 01 min 36 s
